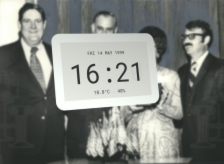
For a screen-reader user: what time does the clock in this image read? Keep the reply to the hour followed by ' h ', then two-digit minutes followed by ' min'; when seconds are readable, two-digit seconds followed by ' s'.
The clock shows 16 h 21 min
